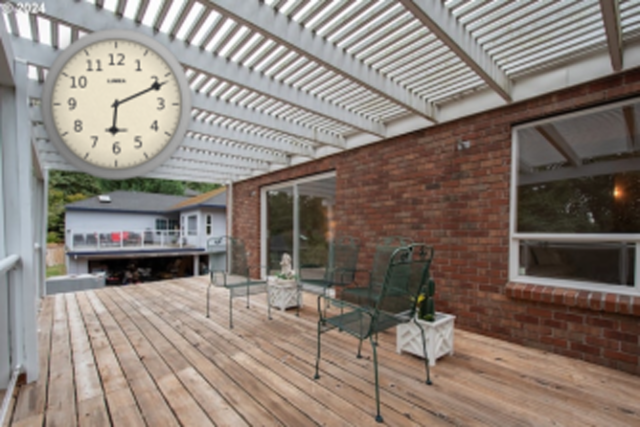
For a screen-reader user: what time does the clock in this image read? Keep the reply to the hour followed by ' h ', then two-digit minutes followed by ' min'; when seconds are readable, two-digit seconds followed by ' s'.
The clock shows 6 h 11 min
